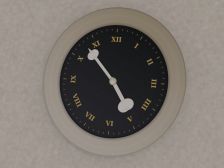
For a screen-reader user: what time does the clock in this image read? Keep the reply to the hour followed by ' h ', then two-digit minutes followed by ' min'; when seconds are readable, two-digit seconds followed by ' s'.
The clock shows 4 h 53 min
